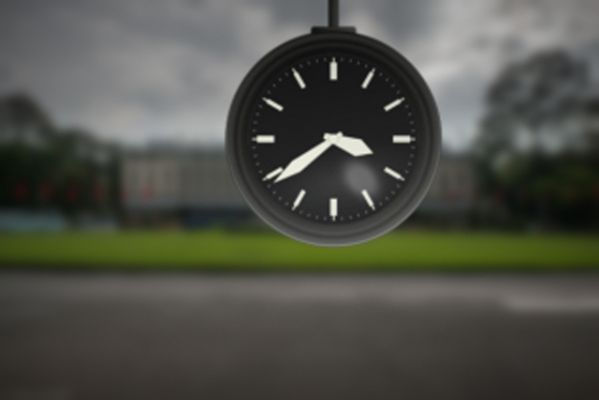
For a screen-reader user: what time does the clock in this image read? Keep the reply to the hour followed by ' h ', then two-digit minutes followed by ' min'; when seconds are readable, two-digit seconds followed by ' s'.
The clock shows 3 h 39 min
